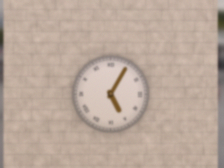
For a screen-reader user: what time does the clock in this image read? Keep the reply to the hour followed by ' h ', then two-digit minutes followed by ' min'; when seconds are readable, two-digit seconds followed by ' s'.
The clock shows 5 h 05 min
